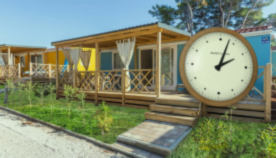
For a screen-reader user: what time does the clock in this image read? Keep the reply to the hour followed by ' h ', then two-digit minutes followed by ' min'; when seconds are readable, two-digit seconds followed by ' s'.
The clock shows 2 h 03 min
